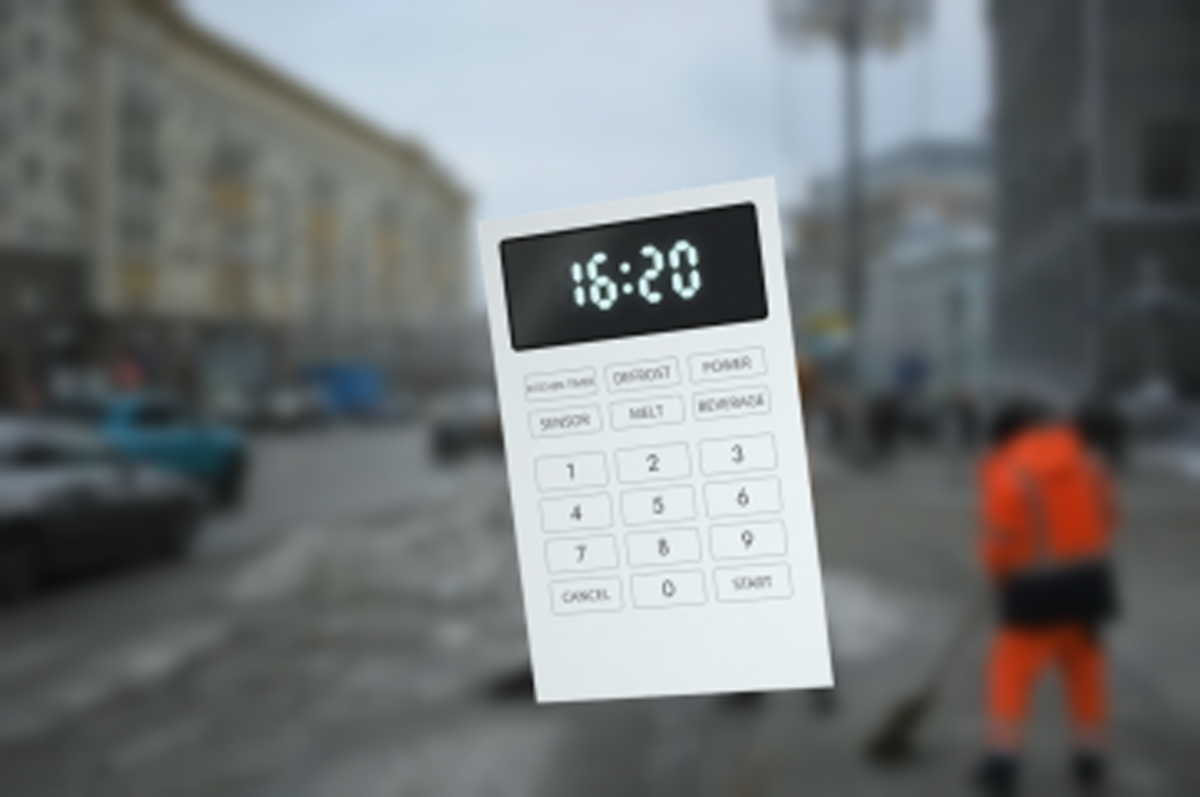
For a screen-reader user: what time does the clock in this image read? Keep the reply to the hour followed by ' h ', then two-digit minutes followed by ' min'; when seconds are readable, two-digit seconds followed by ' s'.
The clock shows 16 h 20 min
